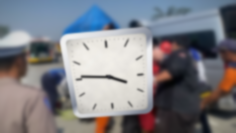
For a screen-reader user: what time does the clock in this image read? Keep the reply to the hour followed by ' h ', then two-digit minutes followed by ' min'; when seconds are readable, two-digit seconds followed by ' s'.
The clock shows 3 h 46 min
